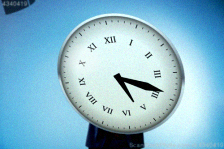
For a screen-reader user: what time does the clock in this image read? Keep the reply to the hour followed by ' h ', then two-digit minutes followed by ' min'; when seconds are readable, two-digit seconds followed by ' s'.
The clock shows 5 h 19 min
